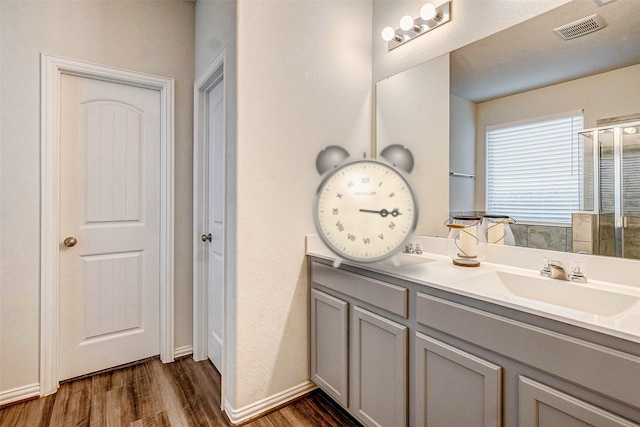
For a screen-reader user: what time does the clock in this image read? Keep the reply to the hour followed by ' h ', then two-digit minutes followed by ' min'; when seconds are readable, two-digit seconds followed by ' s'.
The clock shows 3 h 16 min
